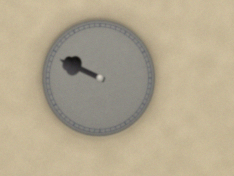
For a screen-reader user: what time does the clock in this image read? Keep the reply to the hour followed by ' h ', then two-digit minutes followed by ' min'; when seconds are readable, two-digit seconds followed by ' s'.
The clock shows 9 h 49 min
